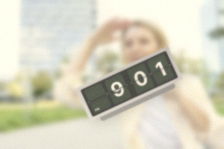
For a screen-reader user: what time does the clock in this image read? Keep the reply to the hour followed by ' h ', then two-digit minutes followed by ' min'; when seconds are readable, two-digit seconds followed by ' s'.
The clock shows 9 h 01 min
